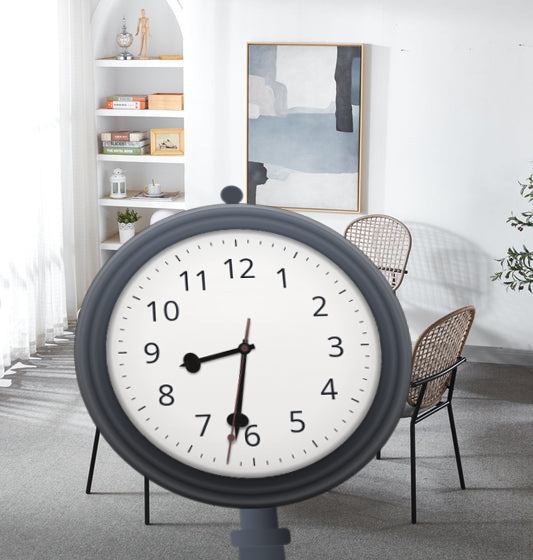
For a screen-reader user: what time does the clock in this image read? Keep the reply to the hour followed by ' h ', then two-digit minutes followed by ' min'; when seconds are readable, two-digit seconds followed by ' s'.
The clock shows 8 h 31 min 32 s
